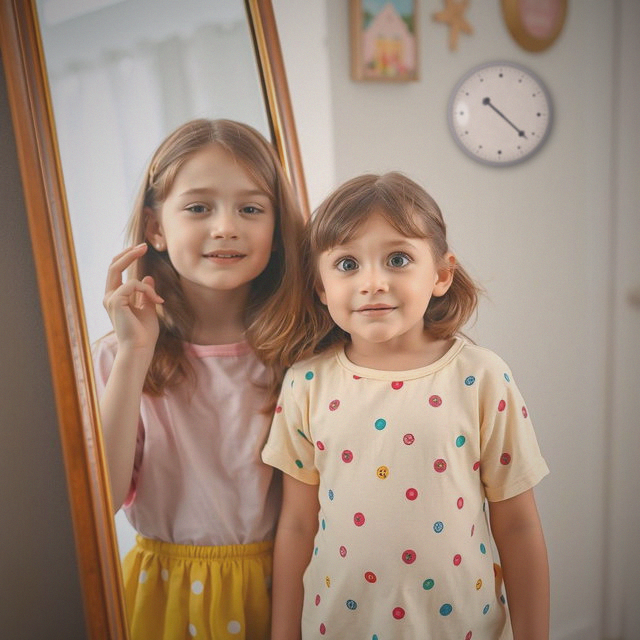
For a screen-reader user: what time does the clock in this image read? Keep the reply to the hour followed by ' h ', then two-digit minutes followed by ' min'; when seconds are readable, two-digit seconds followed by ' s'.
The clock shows 10 h 22 min
